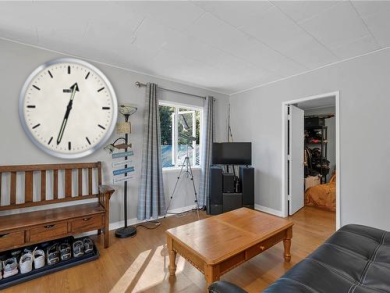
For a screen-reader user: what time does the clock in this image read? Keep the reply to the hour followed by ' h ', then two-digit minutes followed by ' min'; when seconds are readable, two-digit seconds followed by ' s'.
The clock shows 12 h 33 min
